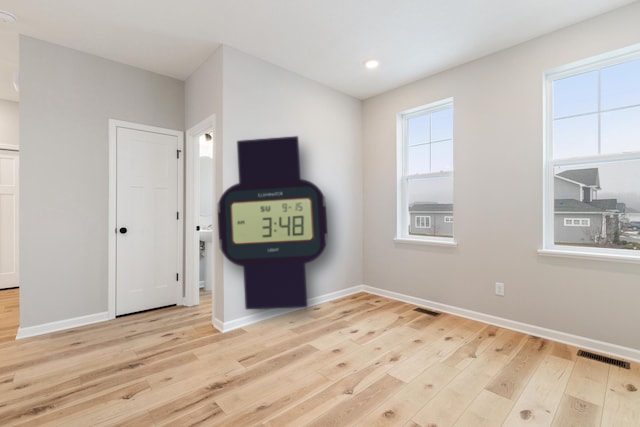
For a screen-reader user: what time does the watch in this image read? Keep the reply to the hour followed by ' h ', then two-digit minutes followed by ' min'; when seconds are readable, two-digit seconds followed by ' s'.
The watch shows 3 h 48 min
